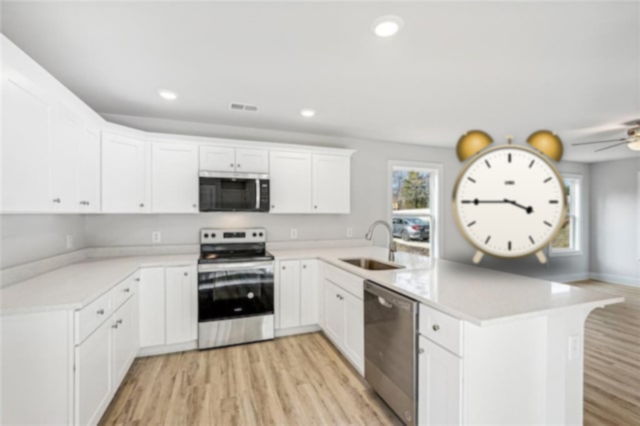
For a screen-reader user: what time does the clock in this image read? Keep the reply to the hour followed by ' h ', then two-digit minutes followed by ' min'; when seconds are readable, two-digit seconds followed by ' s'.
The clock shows 3 h 45 min
